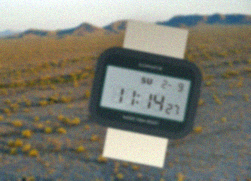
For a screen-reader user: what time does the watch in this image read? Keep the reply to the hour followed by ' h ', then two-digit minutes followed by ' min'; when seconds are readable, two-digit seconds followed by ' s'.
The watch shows 11 h 14 min
